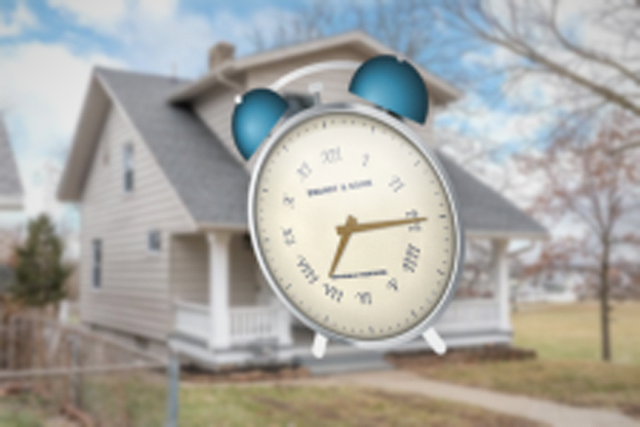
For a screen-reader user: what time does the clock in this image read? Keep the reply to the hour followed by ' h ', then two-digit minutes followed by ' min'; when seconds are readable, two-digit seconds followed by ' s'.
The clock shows 7 h 15 min
